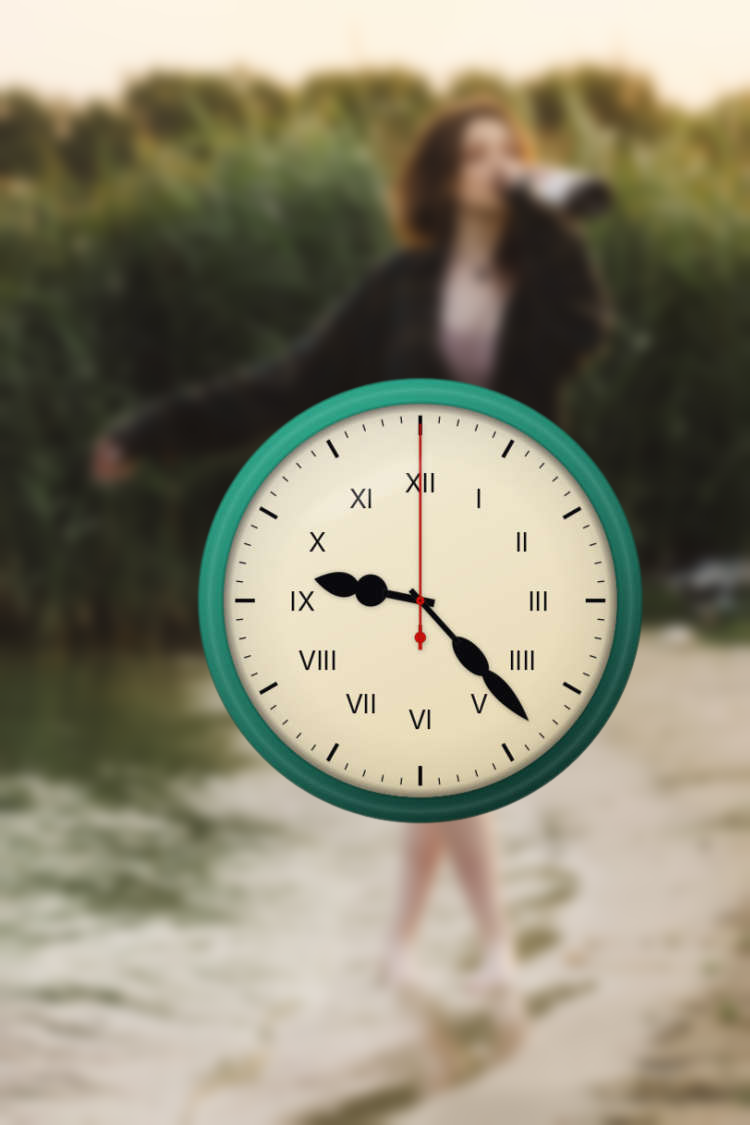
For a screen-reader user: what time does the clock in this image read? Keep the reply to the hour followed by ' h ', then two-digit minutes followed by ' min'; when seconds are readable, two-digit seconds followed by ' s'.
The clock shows 9 h 23 min 00 s
